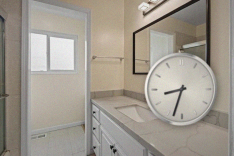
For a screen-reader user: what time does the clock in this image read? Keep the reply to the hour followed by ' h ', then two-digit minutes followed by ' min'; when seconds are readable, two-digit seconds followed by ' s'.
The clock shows 8 h 33 min
